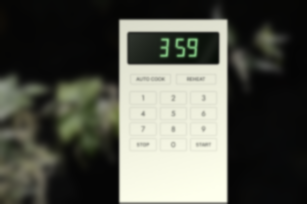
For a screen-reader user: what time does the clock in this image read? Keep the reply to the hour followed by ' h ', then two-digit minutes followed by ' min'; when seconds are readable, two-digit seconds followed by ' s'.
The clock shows 3 h 59 min
